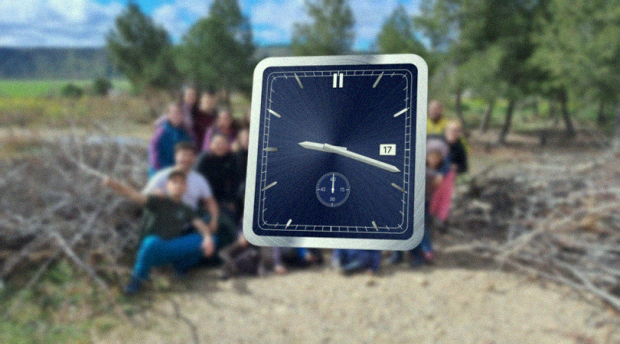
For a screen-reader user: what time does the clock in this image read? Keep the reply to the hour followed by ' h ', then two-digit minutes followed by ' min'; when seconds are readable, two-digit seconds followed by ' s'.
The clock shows 9 h 18 min
